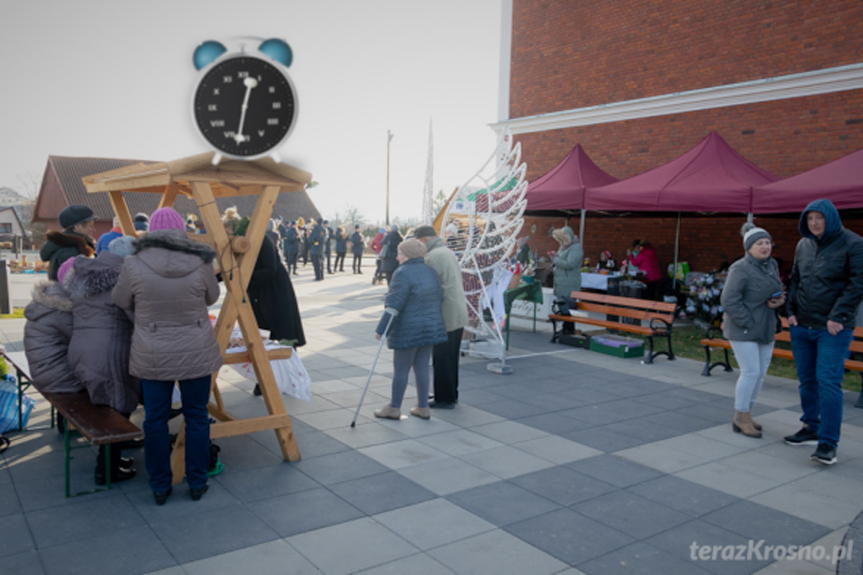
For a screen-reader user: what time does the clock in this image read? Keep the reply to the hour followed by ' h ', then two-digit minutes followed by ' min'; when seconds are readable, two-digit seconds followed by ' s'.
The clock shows 12 h 32 min
